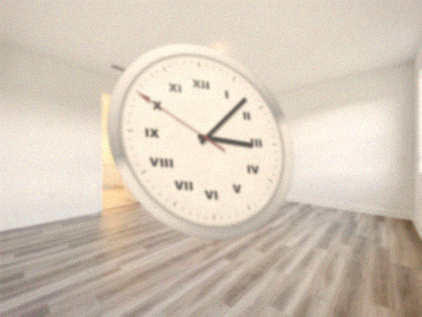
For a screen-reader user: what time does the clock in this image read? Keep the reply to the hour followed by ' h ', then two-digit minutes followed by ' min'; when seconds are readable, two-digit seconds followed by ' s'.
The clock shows 3 h 07 min 50 s
